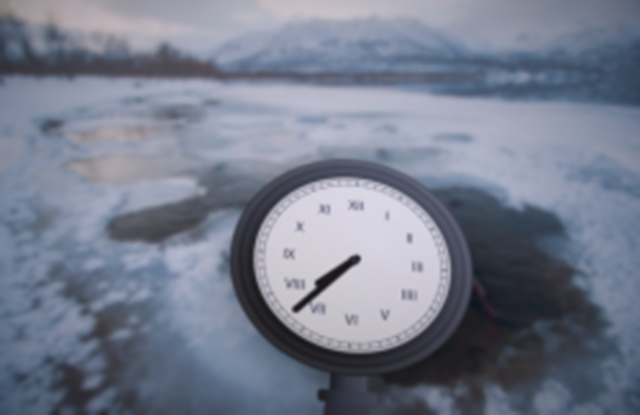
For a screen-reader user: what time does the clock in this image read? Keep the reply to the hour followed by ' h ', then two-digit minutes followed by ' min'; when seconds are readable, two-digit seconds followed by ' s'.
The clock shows 7 h 37 min
